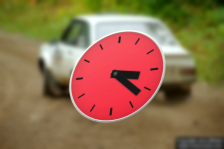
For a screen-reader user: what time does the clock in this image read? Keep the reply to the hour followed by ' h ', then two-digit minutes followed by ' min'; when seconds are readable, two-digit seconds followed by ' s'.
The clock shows 3 h 22 min
